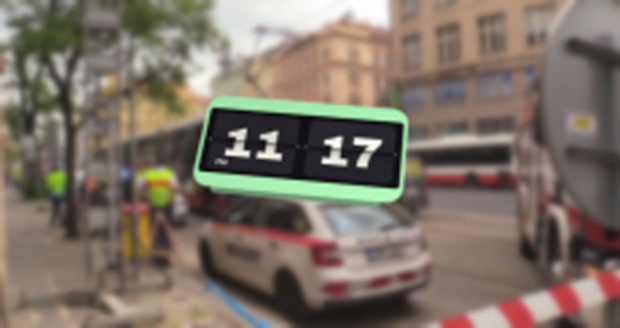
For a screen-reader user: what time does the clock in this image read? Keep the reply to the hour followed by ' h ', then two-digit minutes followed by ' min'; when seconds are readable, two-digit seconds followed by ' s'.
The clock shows 11 h 17 min
